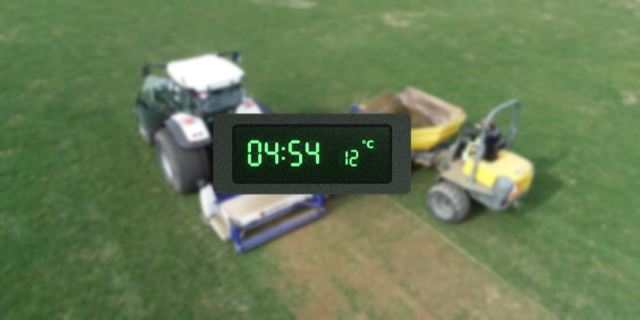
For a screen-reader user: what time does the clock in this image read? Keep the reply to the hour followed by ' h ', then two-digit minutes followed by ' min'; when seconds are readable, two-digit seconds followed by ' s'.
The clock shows 4 h 54 min
